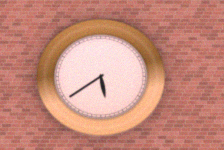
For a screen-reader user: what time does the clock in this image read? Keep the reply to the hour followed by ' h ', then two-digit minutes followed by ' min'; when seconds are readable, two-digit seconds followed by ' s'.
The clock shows 5 h 39 min
